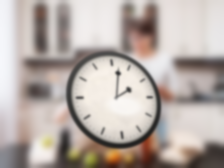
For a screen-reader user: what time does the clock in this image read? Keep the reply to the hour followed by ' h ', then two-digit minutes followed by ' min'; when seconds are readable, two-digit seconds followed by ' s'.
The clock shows 2 h 02 min
